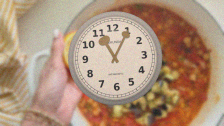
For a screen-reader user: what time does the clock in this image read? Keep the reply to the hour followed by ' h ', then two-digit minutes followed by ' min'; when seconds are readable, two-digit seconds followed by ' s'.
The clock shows 11 h 05 min
